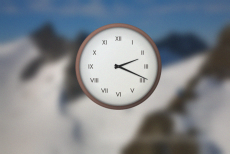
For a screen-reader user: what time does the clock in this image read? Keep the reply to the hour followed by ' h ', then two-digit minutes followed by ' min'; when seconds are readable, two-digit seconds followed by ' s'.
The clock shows 2 h 19 min
